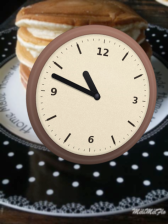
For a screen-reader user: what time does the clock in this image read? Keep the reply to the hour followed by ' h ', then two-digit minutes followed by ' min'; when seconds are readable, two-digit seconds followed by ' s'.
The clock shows 10 h 48 min
